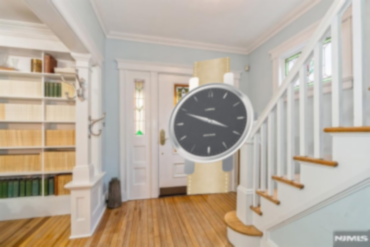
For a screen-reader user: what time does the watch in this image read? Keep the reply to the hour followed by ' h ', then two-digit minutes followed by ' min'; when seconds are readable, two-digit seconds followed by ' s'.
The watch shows 3 h 49 min
